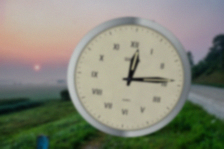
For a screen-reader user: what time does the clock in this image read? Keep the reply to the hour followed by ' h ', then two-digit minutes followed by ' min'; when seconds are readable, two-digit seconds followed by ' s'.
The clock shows 12 h 14 min
